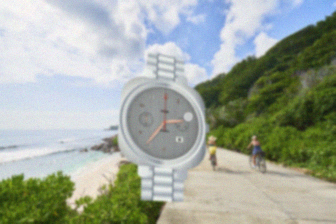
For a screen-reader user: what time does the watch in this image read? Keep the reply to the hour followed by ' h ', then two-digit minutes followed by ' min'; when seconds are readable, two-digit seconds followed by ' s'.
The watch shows 2 h 36 min
